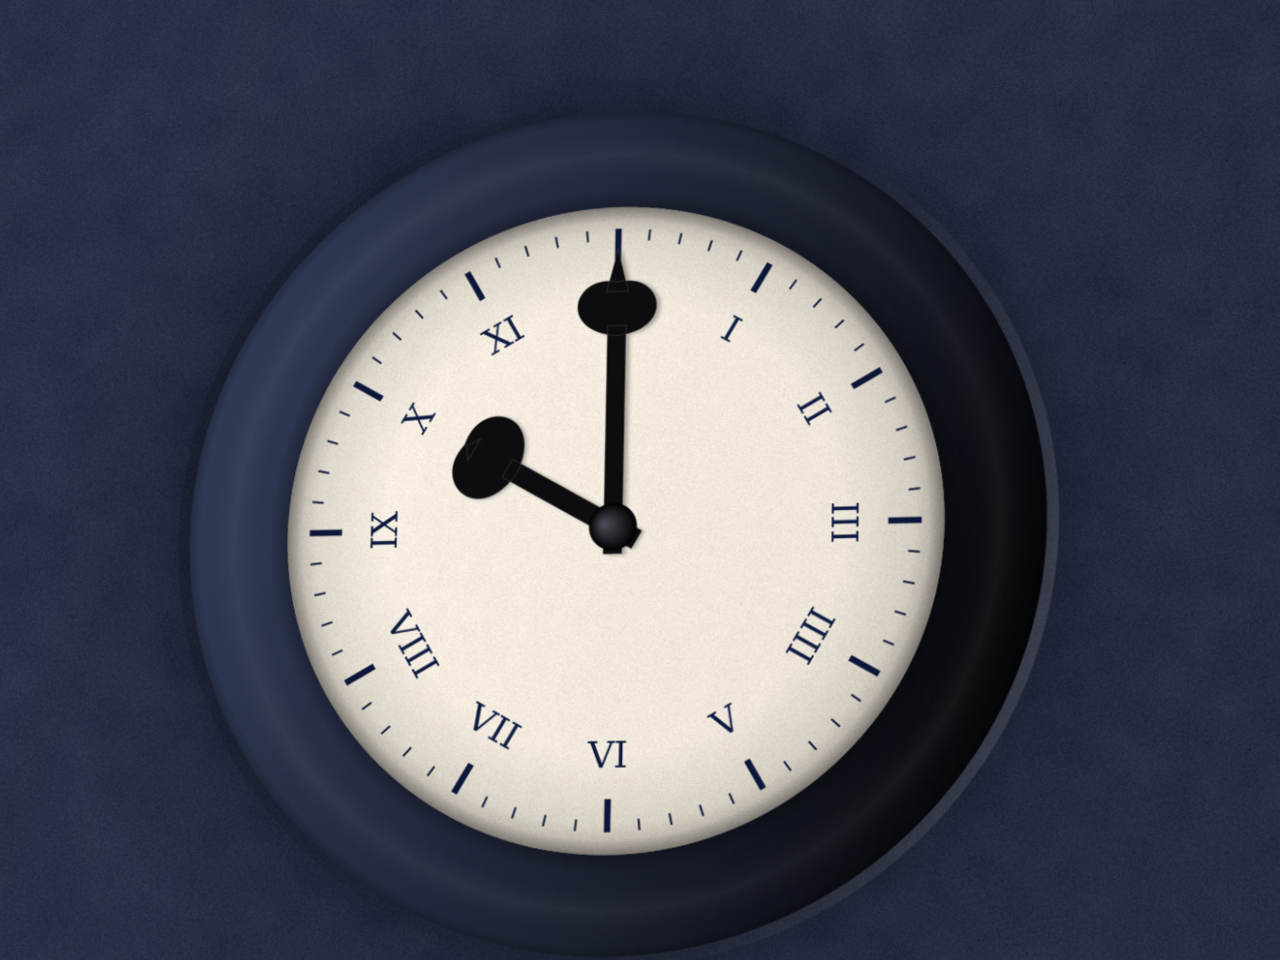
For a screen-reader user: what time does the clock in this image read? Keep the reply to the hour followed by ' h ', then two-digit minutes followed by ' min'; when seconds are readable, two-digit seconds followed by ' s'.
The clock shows 10 h 00 min
